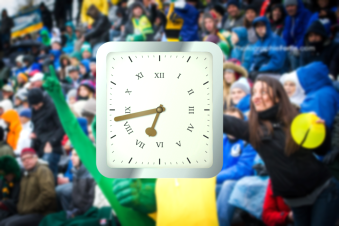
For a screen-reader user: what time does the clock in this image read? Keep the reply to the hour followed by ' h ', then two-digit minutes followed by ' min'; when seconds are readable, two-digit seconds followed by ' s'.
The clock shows 6 h 43 min
